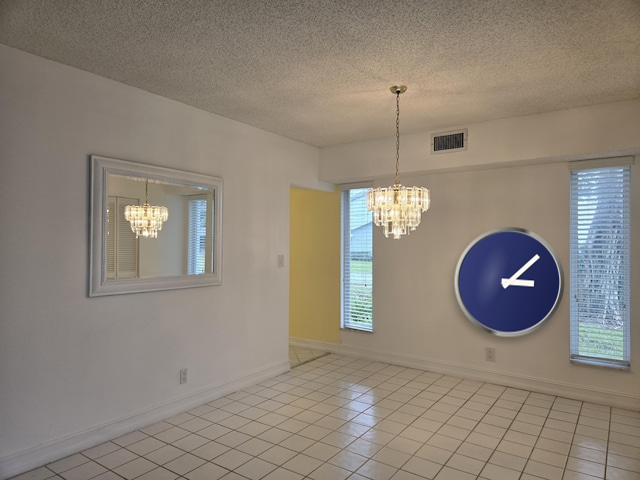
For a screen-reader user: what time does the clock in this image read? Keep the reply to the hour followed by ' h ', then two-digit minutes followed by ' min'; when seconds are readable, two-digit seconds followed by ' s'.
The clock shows 3 h 08 min
